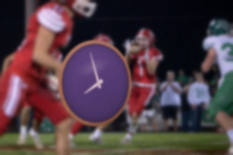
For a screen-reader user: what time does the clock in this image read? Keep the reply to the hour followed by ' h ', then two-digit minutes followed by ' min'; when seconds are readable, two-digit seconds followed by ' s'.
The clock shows 7 h 57 min
